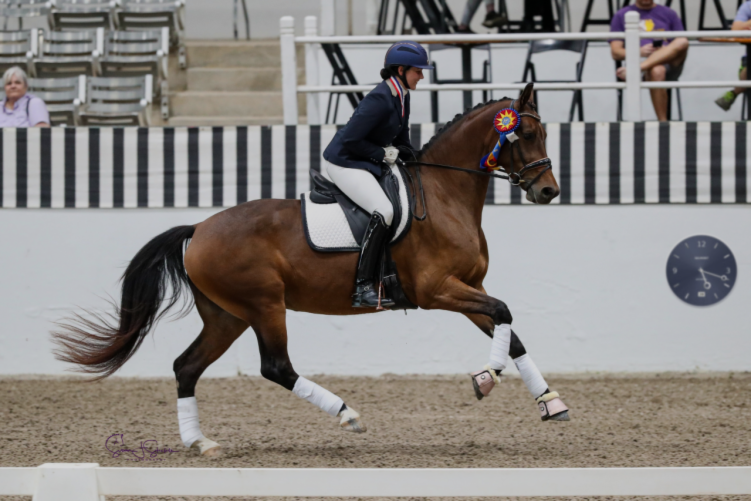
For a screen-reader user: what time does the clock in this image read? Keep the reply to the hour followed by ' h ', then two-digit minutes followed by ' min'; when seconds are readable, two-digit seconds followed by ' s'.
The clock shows 5 h 18 min
